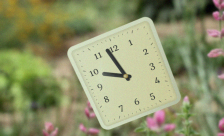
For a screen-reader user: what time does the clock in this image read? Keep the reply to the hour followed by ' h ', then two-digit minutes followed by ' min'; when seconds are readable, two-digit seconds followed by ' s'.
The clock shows 9 h 58 min
